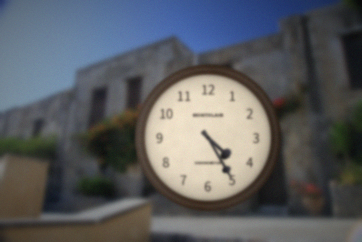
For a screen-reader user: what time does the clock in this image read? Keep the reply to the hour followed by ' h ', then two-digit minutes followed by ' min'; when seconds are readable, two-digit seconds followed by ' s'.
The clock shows 4 h 25 min
